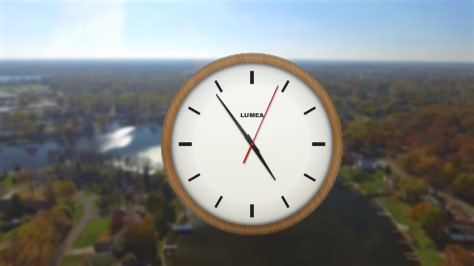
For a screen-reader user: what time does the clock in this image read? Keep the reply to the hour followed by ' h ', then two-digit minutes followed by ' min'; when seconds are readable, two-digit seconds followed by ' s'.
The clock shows 4 h 54 min 04 s
